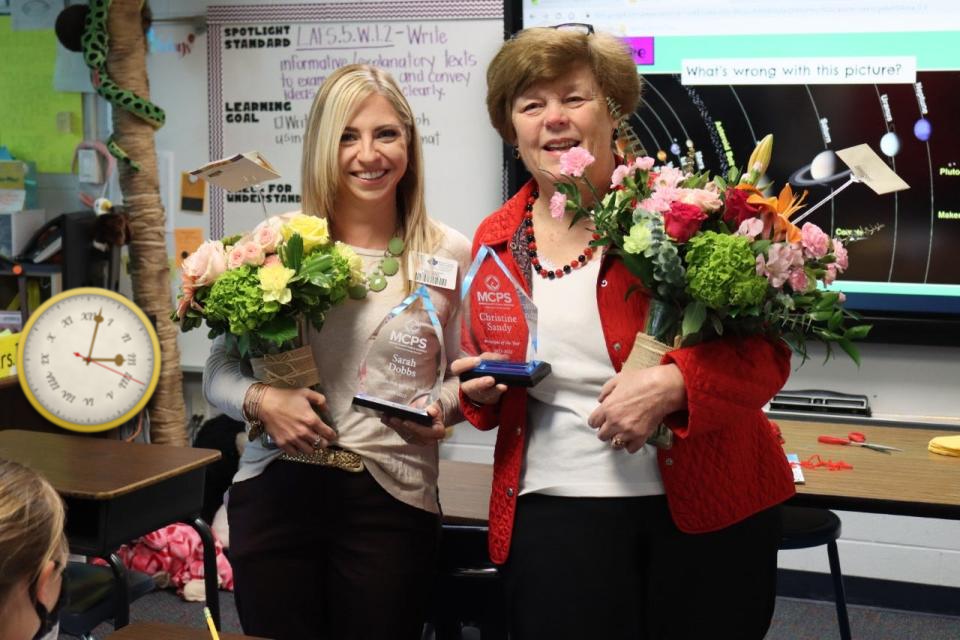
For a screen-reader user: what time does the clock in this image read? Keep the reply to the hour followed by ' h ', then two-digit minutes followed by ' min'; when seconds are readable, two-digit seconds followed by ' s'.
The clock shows 3 h 02 min 19 s
